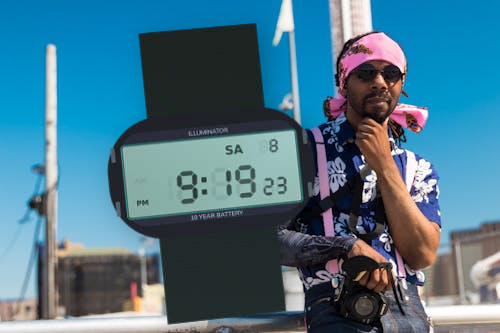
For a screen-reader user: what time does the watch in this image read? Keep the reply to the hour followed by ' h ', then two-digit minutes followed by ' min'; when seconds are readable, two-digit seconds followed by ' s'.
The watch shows 9 h 19 min 23 s
